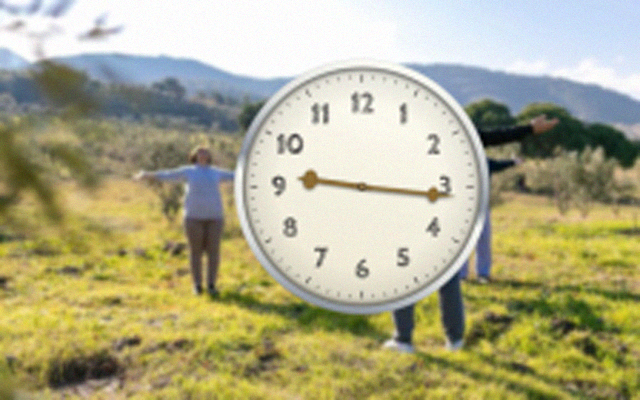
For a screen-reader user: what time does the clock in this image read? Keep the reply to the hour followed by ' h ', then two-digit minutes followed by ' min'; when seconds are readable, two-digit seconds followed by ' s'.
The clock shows 9 h 16 min
